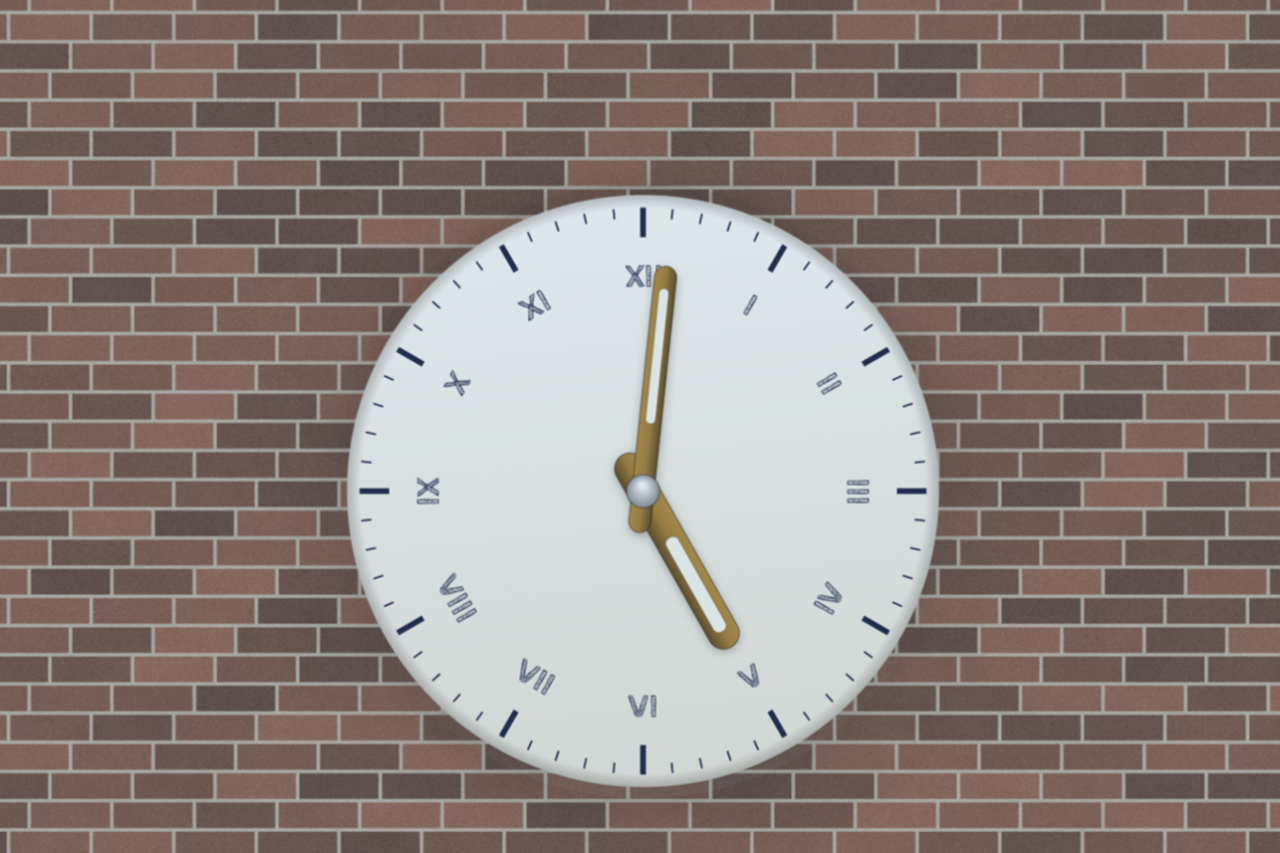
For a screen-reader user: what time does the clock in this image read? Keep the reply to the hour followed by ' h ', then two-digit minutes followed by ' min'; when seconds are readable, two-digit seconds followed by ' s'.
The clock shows 5 h 01 min
